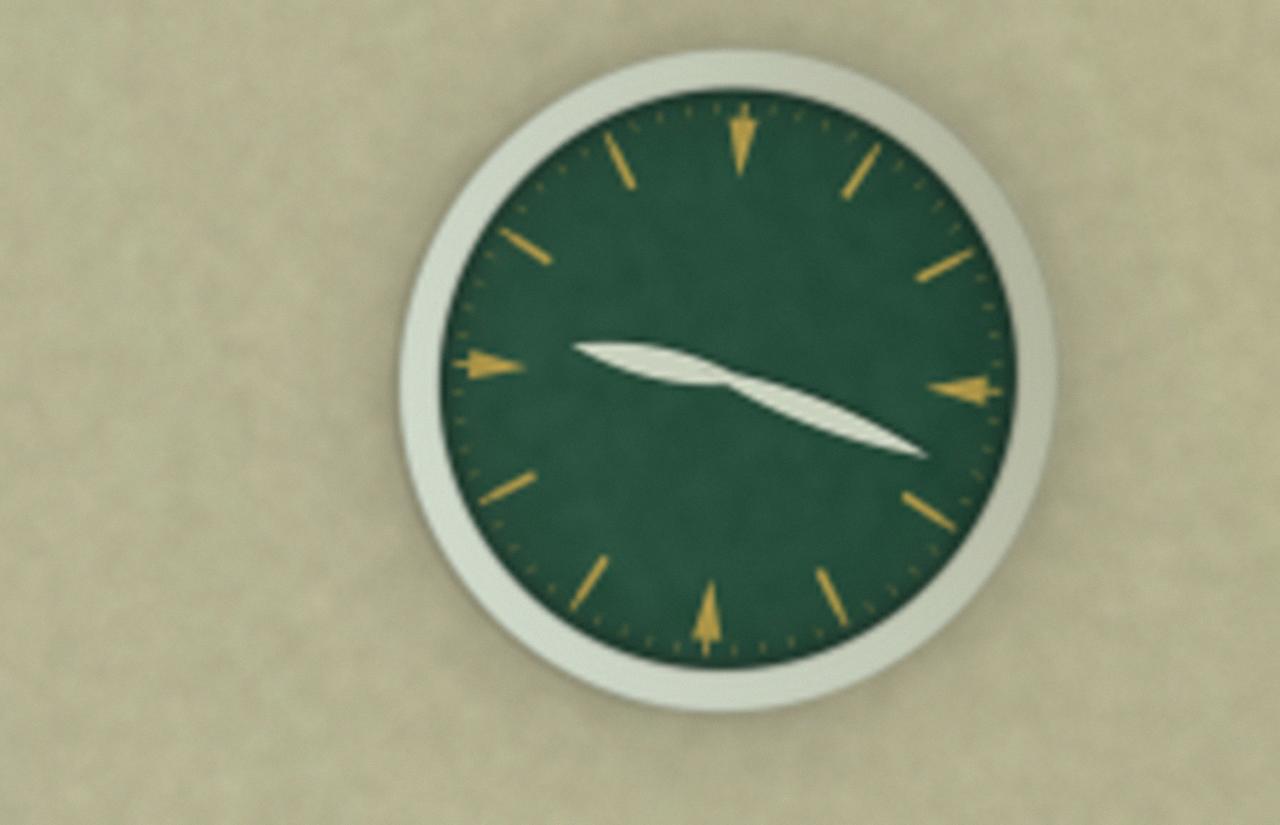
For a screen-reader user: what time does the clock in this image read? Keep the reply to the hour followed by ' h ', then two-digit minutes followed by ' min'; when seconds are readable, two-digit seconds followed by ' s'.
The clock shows 9 h 18 min
